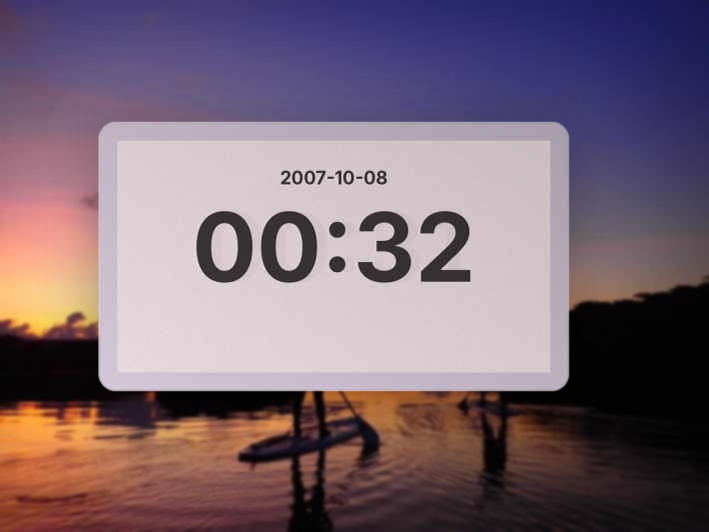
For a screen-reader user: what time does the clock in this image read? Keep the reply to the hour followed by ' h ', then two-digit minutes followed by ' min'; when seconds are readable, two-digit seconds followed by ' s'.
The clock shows 0 h 32 min
